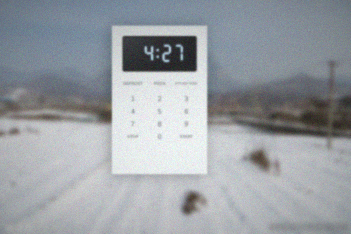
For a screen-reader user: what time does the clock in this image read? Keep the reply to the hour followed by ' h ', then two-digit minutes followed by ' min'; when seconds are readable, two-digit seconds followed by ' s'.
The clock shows 4 h 27 min
